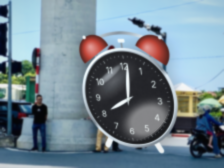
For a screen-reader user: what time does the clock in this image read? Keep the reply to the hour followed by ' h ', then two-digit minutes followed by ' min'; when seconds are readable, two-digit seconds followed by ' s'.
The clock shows 8 h 01 min
